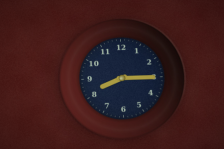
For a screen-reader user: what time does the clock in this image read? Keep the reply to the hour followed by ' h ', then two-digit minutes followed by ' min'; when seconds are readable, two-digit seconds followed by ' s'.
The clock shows 8 h 15 min
